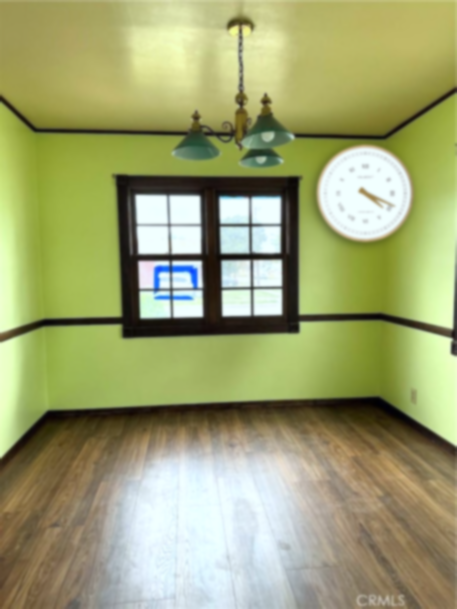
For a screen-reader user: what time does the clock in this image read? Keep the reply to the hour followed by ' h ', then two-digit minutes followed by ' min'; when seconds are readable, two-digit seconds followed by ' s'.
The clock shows 4 h 19 min
